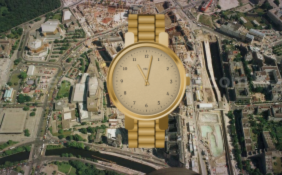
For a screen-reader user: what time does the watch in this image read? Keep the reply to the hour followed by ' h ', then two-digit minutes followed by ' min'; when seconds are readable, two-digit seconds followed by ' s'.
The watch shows 11 h 02 min
